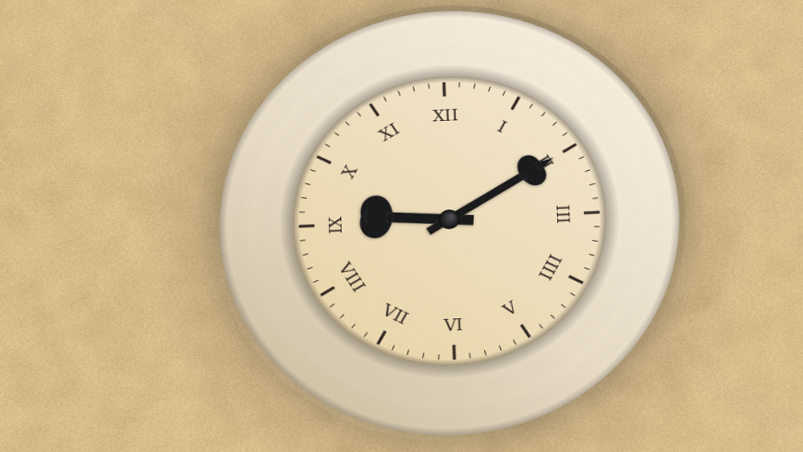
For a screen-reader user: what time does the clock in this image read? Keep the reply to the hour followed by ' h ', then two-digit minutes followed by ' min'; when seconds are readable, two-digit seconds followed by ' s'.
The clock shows 9 h 10 min
